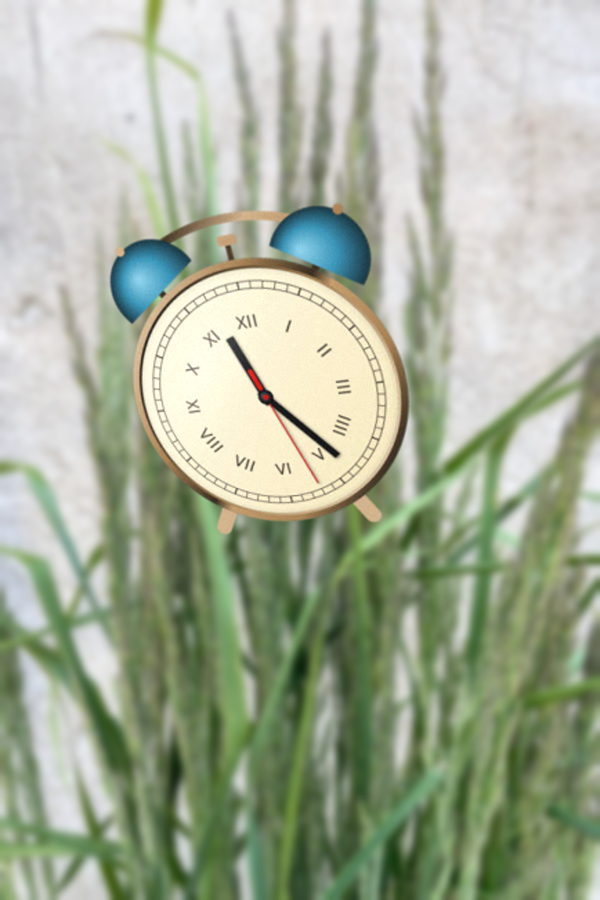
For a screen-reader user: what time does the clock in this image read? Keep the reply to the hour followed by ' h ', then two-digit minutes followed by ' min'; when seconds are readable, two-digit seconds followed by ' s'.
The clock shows 11 h 23 min 27 s
